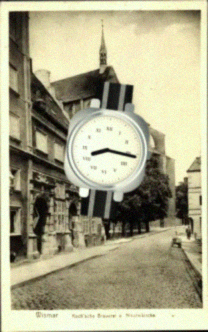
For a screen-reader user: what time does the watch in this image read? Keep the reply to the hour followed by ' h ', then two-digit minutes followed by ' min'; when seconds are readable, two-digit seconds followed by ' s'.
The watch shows 8 h 16 min
